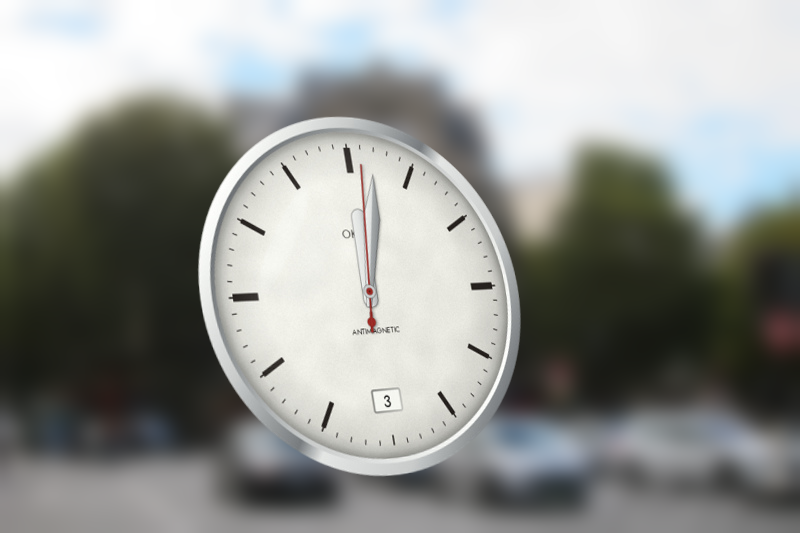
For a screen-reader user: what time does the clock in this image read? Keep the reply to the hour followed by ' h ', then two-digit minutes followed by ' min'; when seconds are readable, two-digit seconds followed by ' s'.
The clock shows 12 h 02 min 01 s
